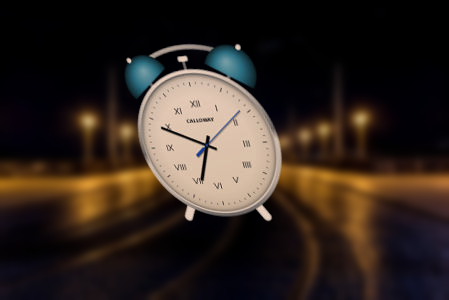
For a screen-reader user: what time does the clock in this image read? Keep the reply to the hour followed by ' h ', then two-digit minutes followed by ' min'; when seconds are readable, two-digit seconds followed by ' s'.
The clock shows 6 h 49 min 09 s
